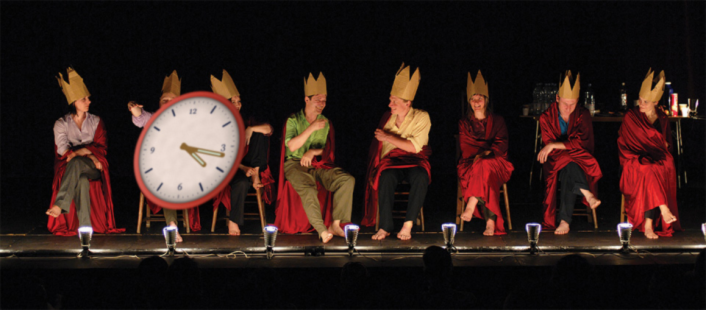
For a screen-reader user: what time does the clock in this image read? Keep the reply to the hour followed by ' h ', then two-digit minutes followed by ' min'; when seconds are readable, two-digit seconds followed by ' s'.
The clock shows 4 h 17 min
